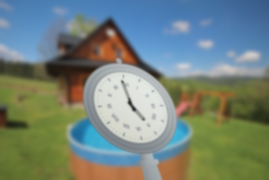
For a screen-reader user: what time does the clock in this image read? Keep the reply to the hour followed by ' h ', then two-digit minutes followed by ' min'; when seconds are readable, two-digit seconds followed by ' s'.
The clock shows 4 h 59 min
